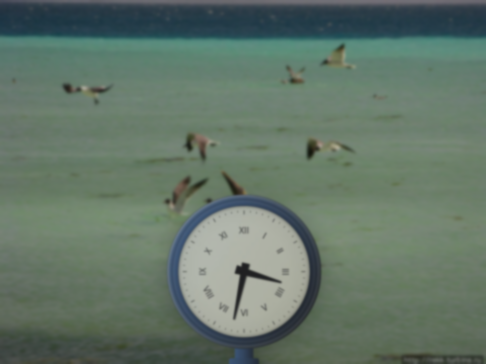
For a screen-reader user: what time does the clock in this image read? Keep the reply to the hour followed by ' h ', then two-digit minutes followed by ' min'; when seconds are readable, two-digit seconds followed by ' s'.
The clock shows 3 h 32 min
